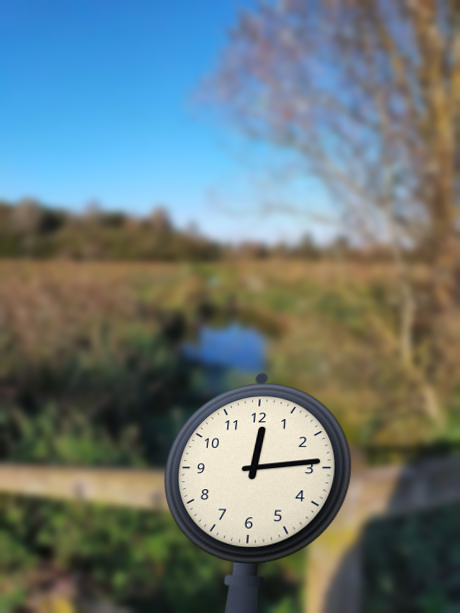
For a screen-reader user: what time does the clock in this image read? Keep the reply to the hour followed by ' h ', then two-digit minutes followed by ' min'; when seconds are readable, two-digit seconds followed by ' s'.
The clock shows 12 h 14 min
